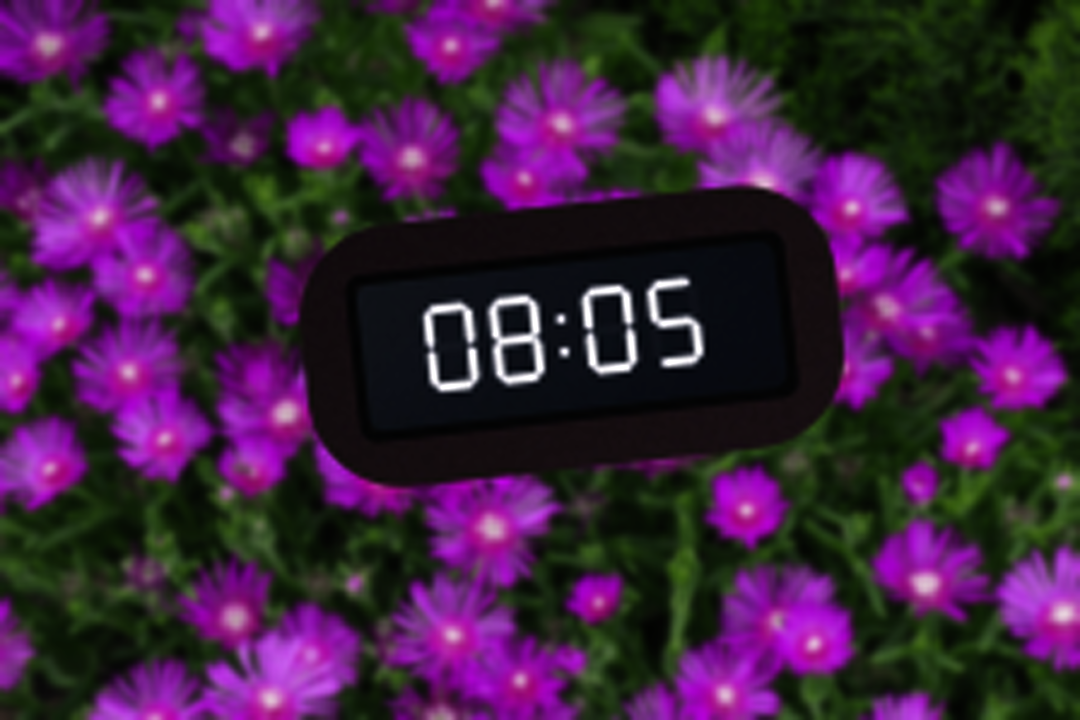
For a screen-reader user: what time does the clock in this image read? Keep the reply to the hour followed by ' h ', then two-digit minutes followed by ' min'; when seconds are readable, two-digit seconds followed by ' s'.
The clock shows 8 h 05 min
